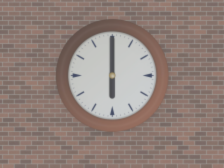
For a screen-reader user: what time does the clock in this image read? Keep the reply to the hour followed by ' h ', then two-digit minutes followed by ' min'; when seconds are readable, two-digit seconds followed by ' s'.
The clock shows 6 h 00 min
